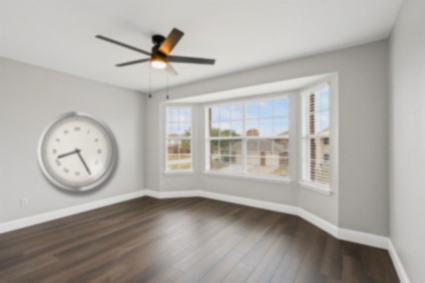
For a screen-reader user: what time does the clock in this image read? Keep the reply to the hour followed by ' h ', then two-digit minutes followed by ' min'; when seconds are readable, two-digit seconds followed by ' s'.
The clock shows 8 h 25 min
